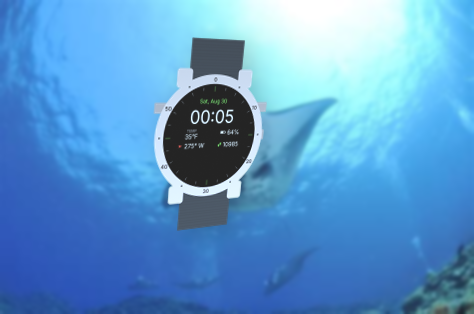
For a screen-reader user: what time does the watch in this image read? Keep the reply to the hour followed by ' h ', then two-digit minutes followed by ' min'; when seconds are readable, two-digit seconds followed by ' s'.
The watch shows 0 h 05 min
